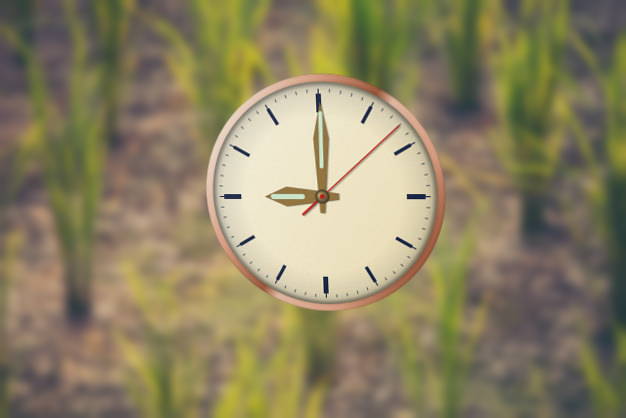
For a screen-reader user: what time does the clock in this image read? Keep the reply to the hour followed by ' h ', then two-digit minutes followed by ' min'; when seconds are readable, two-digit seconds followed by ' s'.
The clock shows 9 h 00 min 08 s
